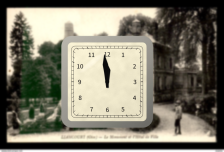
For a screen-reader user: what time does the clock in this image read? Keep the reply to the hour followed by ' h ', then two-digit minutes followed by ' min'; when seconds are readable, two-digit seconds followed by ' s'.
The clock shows 11 h 59 min
